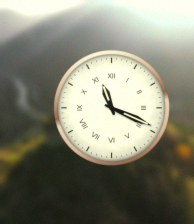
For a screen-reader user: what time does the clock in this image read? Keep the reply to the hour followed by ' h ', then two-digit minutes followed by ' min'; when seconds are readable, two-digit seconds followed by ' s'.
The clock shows 11 h 19 min
